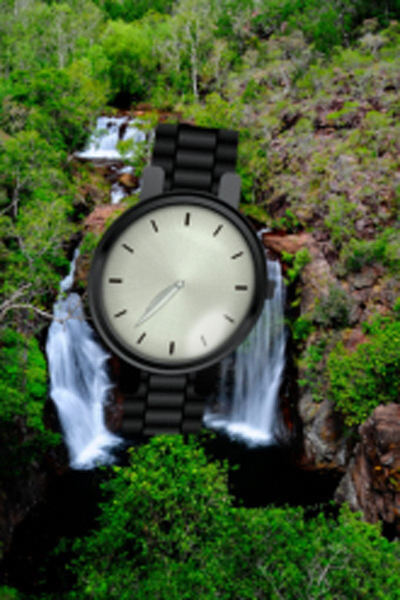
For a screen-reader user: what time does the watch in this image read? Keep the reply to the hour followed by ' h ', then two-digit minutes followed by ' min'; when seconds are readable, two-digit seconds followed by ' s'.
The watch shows 7 h 37 min
